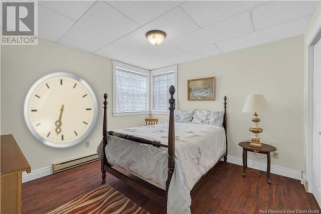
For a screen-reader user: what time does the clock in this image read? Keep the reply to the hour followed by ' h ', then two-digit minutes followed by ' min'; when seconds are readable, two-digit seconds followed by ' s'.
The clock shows 6 h 32 min
